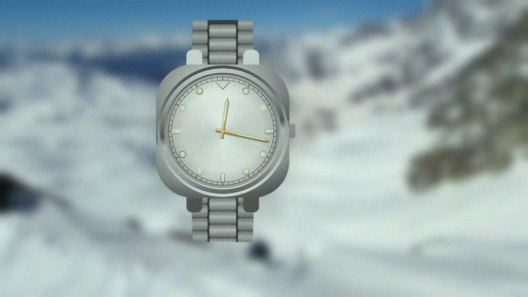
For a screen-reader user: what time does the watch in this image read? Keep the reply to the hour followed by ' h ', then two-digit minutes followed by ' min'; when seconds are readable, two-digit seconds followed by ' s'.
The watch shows 12 h 17 min
